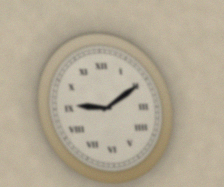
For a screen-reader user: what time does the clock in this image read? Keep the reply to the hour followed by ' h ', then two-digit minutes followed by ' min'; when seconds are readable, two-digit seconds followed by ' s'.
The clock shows 9 h 10 min
